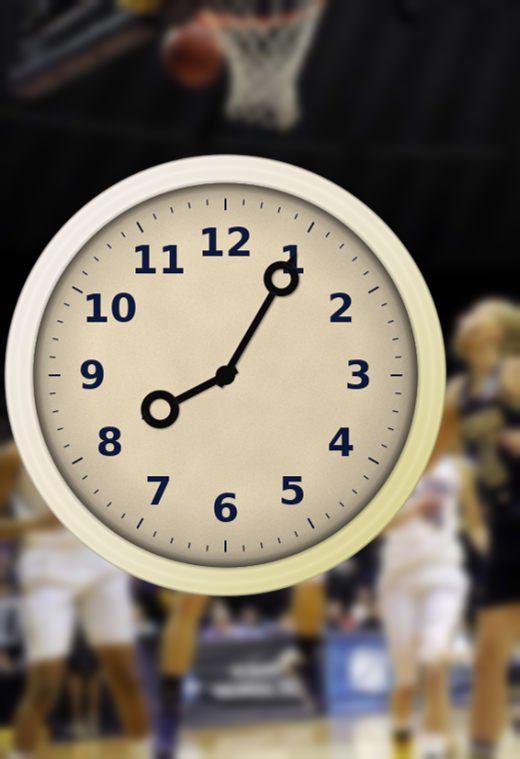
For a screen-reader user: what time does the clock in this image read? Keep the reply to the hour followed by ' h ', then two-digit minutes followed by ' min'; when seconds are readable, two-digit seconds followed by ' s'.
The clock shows 8 h 05 min
